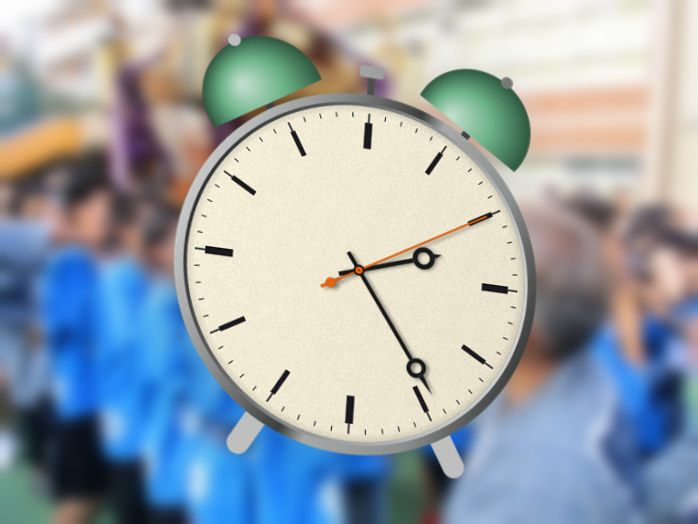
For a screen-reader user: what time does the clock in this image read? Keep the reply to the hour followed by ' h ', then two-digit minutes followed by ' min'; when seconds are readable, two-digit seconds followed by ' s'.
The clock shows 2 h 24 min 10 s
